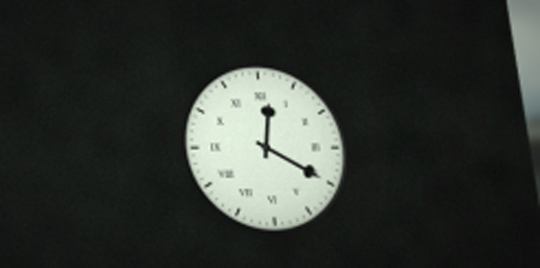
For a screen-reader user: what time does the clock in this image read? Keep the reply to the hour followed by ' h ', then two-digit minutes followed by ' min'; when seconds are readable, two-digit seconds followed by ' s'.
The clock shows 12 h 20 min
